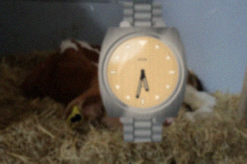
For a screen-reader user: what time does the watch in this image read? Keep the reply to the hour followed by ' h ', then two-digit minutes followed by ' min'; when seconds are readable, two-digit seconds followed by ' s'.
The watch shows 5 h 32 min
